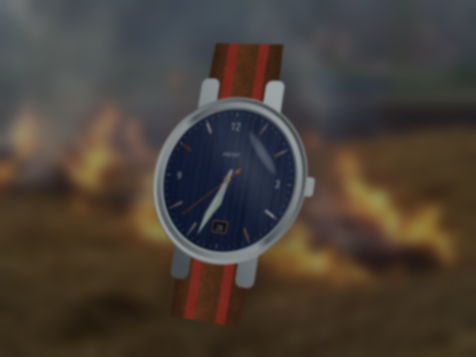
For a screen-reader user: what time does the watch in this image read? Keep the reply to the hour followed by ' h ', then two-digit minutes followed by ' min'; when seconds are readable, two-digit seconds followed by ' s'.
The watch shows 6 h 33 min 38 s
